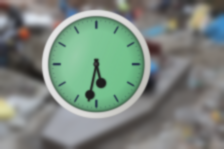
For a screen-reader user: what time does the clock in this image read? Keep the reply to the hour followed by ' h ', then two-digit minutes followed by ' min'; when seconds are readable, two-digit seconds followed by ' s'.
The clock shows 5 h 32 min
